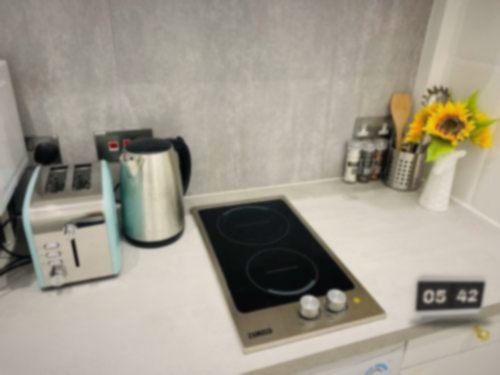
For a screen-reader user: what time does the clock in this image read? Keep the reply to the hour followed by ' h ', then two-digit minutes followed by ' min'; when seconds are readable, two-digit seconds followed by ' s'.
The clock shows 5 h 42 min
